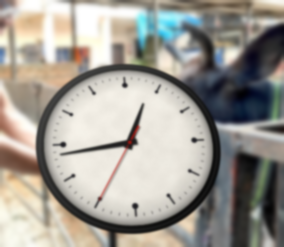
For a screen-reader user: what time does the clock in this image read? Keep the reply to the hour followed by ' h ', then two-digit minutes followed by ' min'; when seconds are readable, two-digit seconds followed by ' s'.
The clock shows 12 h 43 min 35 s
